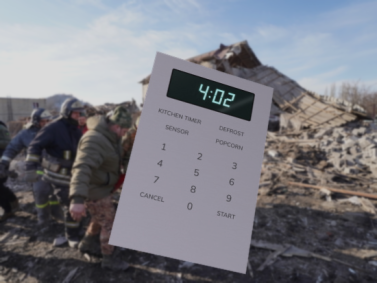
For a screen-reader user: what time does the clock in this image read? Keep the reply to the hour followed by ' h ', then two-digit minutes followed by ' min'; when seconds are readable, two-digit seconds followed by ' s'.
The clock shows 4 h 02 min
